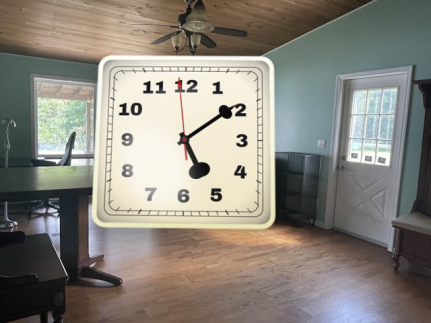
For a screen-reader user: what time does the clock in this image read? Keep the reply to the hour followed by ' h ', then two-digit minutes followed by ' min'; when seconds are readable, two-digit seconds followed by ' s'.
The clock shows 5 h 08 min 59 s
